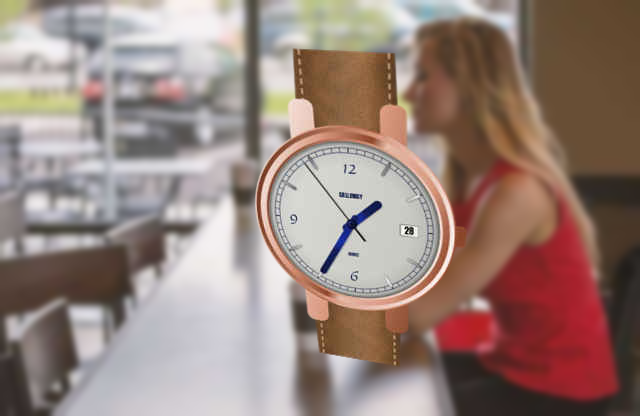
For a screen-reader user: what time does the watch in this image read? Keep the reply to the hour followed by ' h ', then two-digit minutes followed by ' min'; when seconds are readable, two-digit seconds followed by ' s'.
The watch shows 1 h 34 min 54 s
